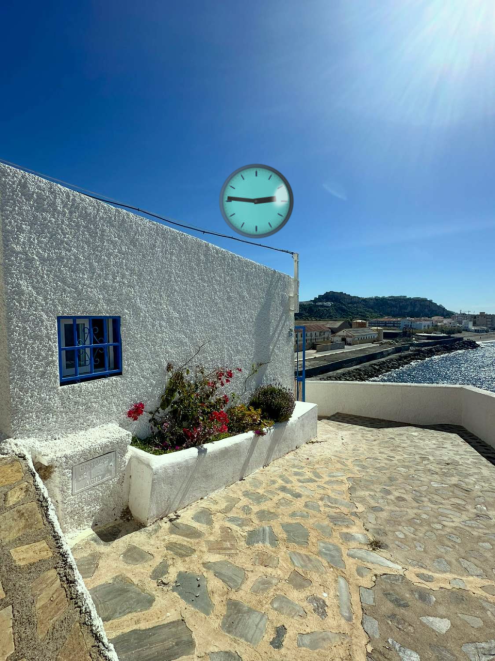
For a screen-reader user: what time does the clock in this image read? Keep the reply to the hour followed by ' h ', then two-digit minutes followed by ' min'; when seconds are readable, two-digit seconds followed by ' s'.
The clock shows 2 h 46 min
